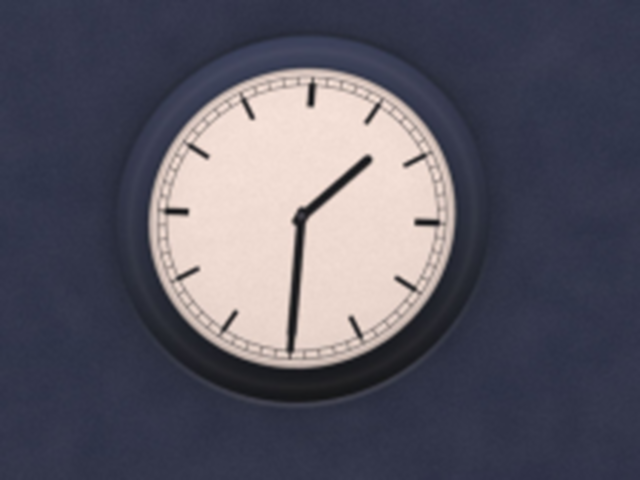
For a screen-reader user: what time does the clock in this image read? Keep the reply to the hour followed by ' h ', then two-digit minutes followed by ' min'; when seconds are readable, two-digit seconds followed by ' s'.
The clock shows 1 h 30 min
